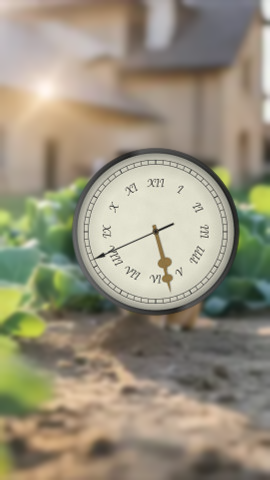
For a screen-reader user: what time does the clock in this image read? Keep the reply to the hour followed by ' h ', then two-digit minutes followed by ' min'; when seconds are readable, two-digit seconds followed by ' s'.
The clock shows 5 h 27 min 41 s
